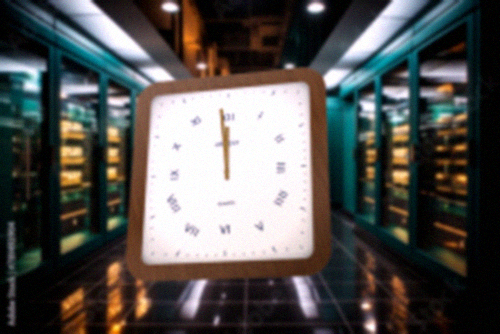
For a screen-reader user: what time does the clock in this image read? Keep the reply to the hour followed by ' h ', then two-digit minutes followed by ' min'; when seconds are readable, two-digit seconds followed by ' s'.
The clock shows 11 h 59 min
